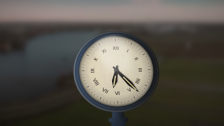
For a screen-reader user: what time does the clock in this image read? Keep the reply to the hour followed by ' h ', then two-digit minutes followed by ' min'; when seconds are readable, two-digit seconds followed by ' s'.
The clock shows 6 h 23 min
